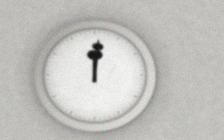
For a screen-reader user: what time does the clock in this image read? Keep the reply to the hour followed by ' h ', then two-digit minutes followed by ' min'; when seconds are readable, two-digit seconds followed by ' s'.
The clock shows 12 h 01 min
